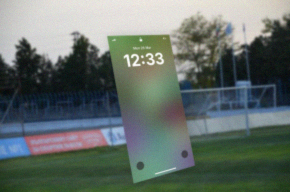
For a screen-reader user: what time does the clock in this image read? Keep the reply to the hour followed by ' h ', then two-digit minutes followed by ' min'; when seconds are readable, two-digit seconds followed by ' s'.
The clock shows 12 h 33 min
